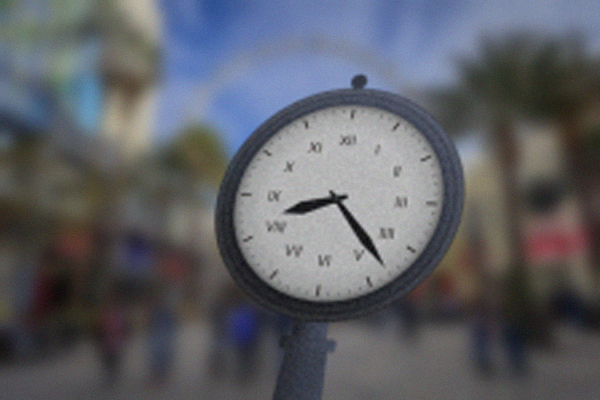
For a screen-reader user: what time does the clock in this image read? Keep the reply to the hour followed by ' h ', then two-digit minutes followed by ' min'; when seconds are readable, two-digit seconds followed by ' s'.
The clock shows 8 h 23 min
